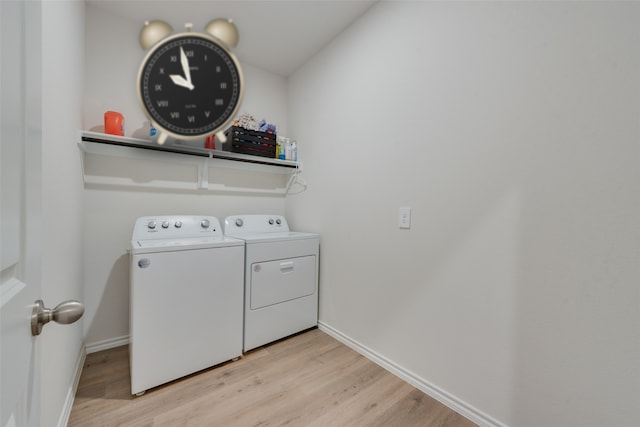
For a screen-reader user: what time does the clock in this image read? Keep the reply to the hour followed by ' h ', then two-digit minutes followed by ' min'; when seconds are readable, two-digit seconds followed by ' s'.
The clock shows 9 h 58 min
